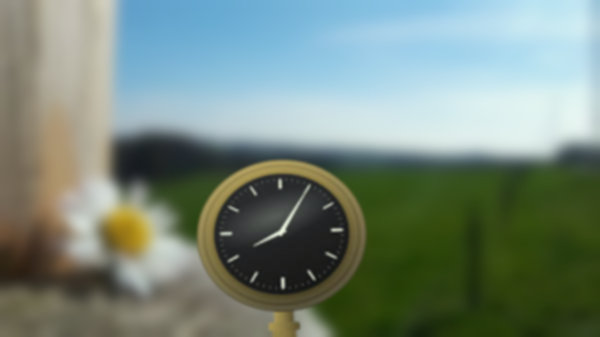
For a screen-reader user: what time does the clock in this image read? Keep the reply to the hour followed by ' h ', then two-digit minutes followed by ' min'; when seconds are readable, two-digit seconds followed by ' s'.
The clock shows 8 h 05 min
